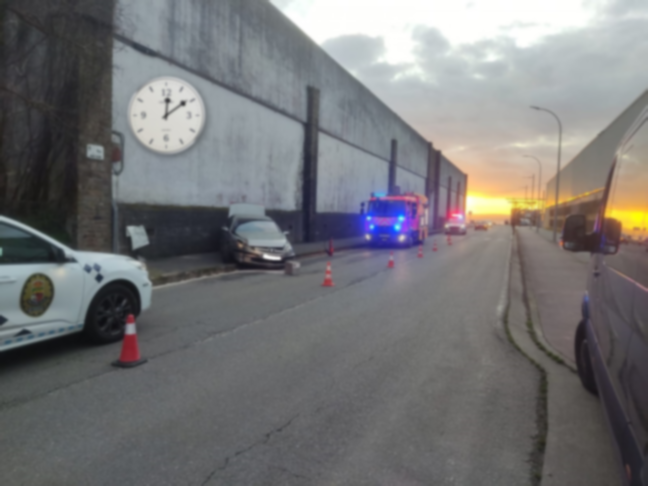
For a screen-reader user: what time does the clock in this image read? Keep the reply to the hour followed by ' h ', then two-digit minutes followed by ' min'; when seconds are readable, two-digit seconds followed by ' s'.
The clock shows 12 h 09 min
